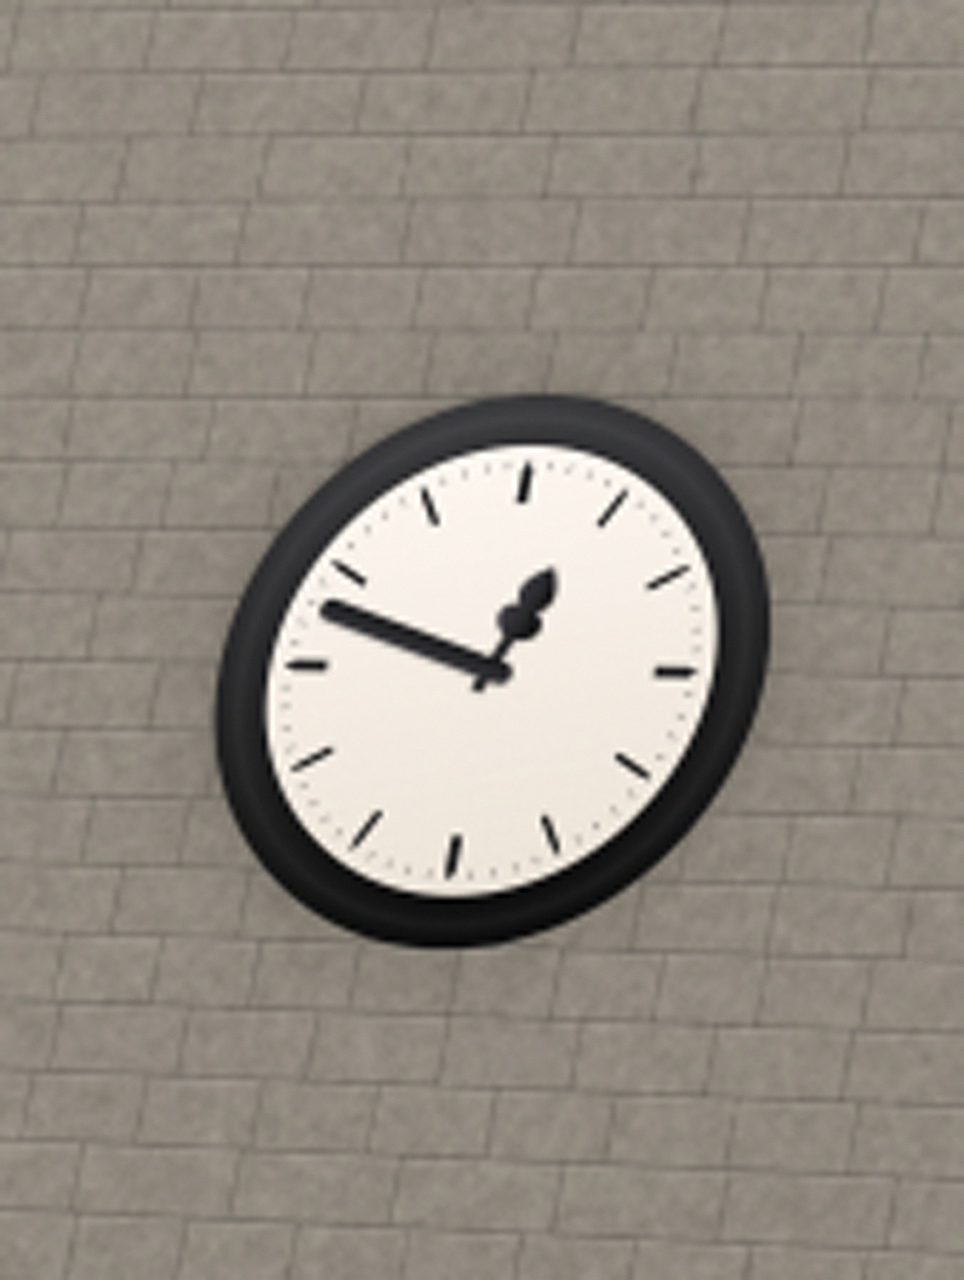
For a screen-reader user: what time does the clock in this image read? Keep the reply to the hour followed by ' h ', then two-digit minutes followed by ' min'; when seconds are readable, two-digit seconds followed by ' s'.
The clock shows 12 h 48 min
